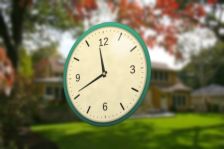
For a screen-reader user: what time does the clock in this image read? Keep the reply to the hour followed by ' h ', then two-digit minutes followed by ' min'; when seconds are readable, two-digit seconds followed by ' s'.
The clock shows 11 h 41 min
